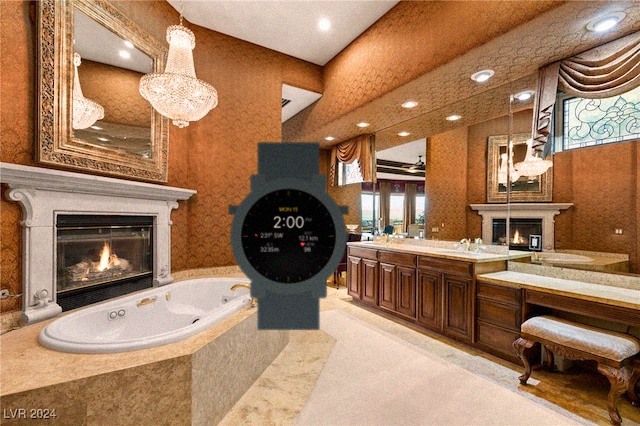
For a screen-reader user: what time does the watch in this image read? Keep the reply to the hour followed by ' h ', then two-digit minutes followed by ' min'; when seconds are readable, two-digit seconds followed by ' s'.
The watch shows 2 h 00 min
